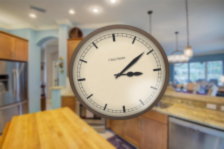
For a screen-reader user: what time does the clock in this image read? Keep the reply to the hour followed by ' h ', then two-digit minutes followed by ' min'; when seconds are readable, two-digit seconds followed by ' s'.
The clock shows 3 h 09 min
